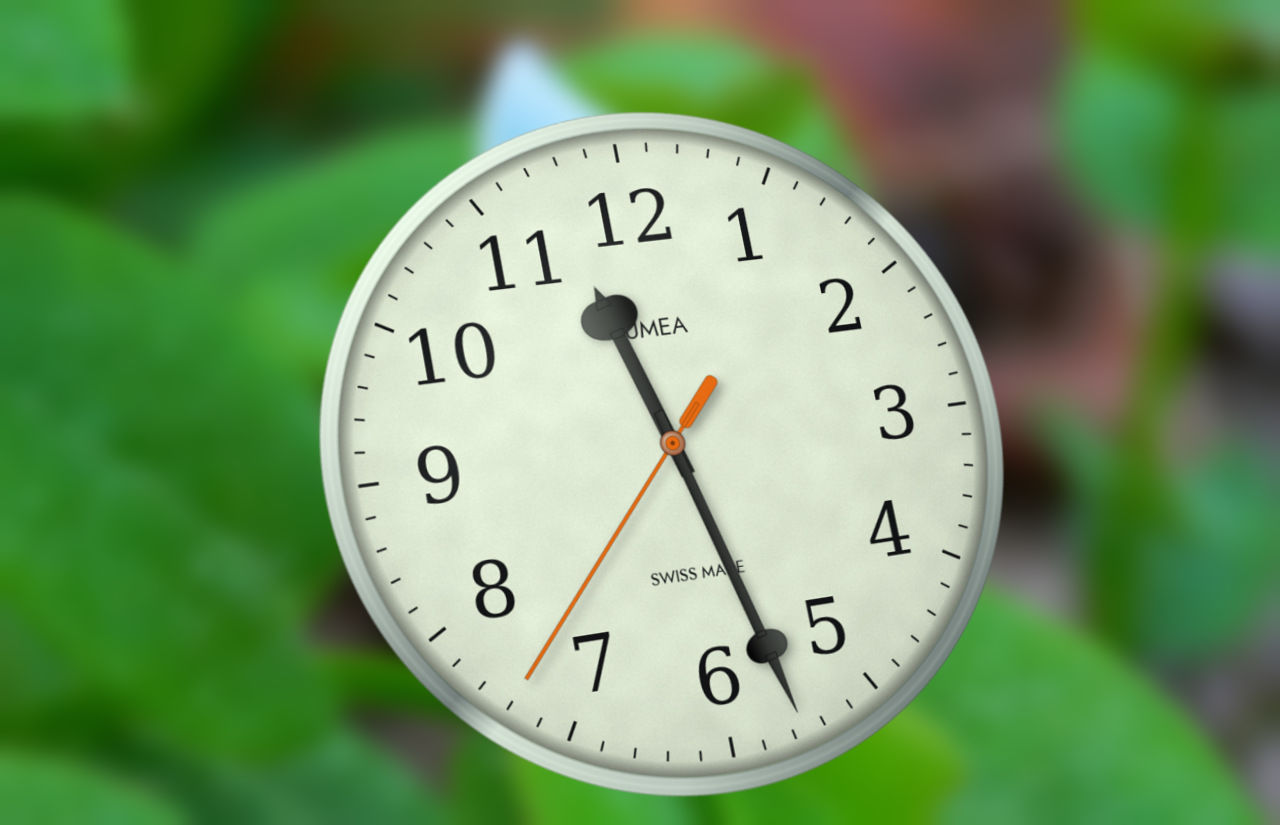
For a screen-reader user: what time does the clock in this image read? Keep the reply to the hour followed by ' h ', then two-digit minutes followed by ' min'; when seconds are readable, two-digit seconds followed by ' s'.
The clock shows 11 h 27 min 37 s
